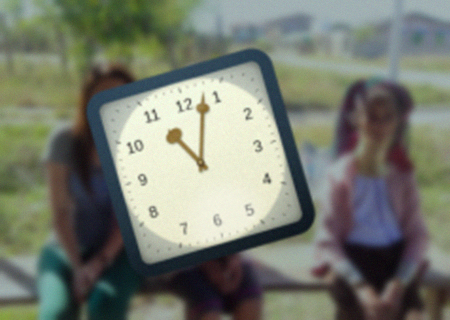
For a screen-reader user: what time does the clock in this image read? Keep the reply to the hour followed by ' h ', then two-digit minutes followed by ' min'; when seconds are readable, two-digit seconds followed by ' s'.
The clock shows 11 h 03 min
